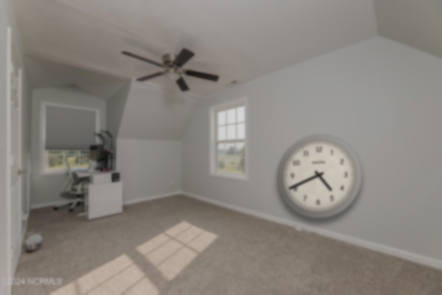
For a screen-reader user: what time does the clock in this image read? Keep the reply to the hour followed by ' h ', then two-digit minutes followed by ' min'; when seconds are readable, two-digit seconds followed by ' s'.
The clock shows 4 h 41 min
